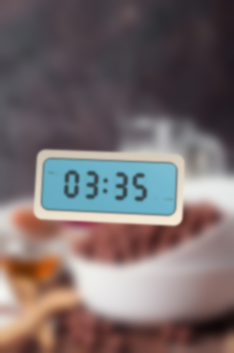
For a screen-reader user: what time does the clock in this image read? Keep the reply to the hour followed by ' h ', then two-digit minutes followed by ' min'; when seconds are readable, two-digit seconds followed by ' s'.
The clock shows 3 h 35 min
